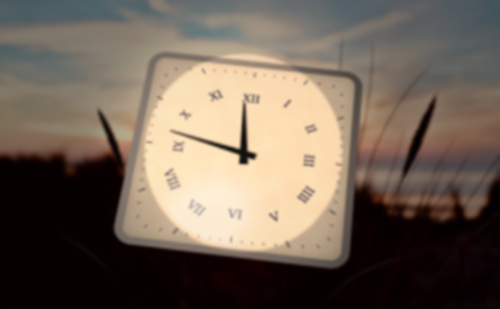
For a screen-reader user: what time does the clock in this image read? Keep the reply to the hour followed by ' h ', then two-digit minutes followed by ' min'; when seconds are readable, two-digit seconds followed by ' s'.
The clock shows 11 h 47 min
